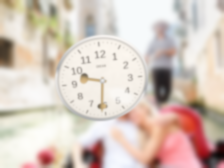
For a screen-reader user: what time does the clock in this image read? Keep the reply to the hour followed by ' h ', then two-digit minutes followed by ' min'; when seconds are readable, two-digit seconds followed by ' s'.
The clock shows 9 h 31 min
